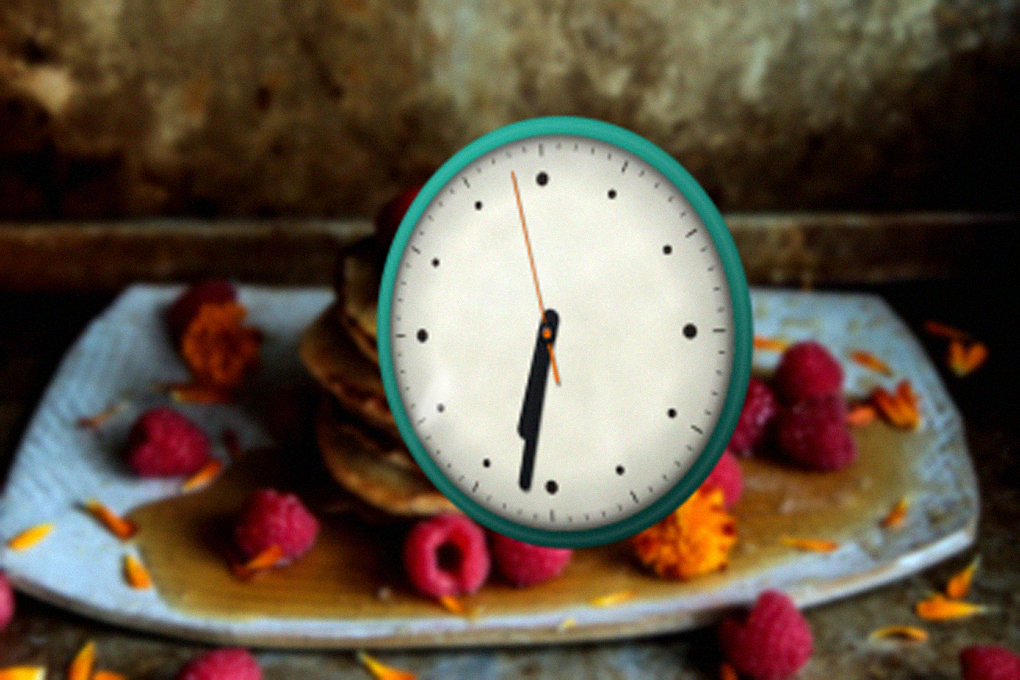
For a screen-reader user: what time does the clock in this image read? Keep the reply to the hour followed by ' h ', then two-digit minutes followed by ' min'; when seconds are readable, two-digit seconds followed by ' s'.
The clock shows 6 h 31 min 58 s
